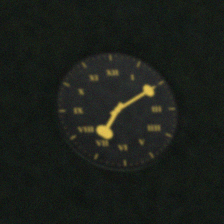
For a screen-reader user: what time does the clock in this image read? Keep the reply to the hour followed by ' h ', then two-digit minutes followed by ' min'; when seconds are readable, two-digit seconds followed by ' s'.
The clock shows 7 h 10 min
